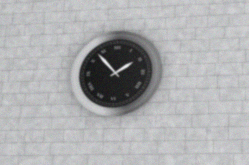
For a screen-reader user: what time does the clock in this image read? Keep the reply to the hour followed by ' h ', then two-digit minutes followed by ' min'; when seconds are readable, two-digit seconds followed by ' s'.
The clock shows 1 h 53 min
